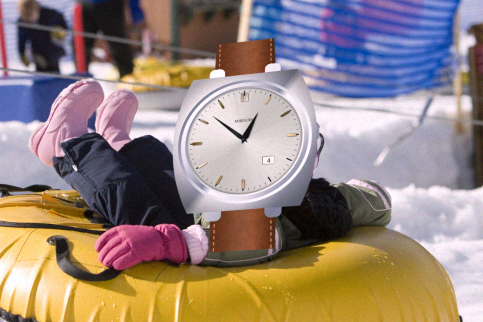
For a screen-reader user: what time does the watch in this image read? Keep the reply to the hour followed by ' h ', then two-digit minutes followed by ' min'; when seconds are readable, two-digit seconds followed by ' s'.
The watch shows 12 h 52 min
